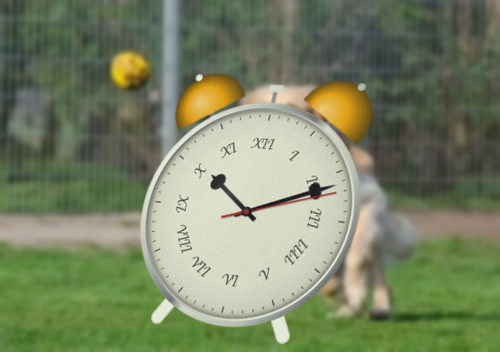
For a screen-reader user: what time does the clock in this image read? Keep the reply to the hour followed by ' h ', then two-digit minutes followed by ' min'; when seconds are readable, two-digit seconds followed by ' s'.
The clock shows 10 h 11 min 12 s
